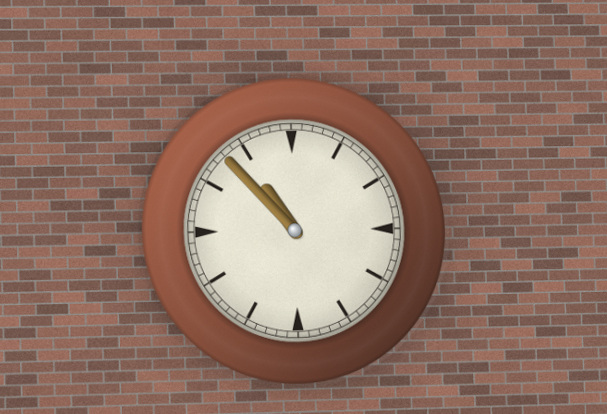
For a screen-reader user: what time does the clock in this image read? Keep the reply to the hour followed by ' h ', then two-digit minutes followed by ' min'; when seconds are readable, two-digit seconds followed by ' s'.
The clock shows 10 h 53 min
